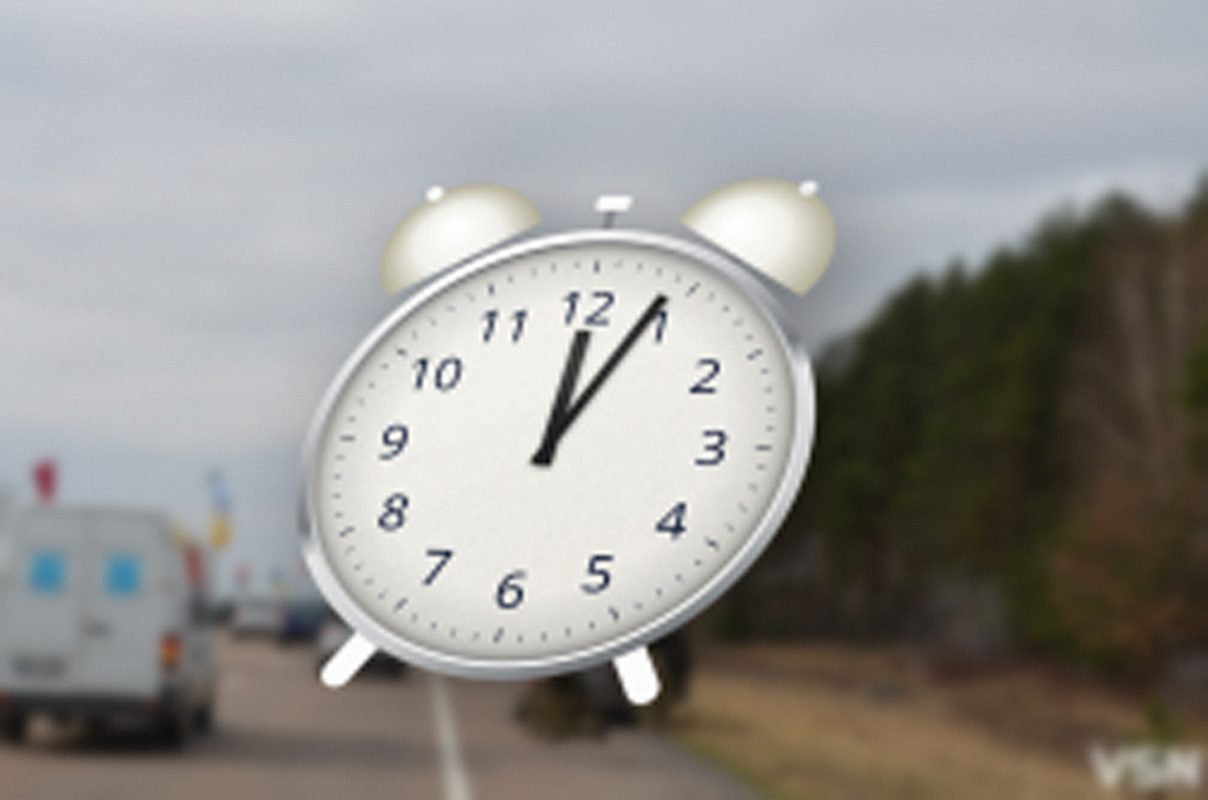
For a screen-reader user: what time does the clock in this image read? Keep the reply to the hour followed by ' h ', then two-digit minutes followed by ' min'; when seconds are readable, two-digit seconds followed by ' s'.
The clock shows 12 h 04 min
